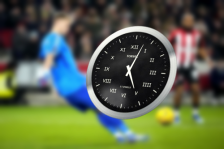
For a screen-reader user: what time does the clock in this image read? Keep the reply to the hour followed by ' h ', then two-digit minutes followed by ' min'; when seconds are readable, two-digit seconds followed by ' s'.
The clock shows 5 h 03 min
